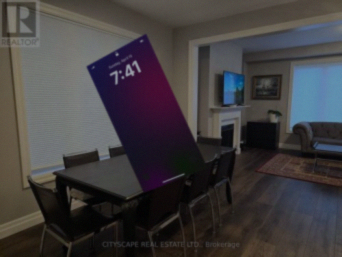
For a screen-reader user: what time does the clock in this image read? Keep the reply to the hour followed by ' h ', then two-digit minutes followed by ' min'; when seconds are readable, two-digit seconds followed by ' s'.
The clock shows 7 h 41 min
